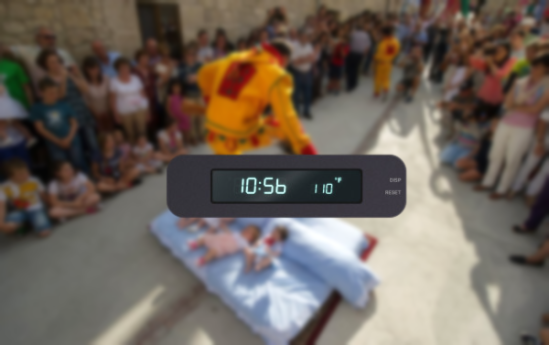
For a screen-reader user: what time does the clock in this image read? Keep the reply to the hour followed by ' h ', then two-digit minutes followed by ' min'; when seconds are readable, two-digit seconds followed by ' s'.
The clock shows 10 h 56 min
